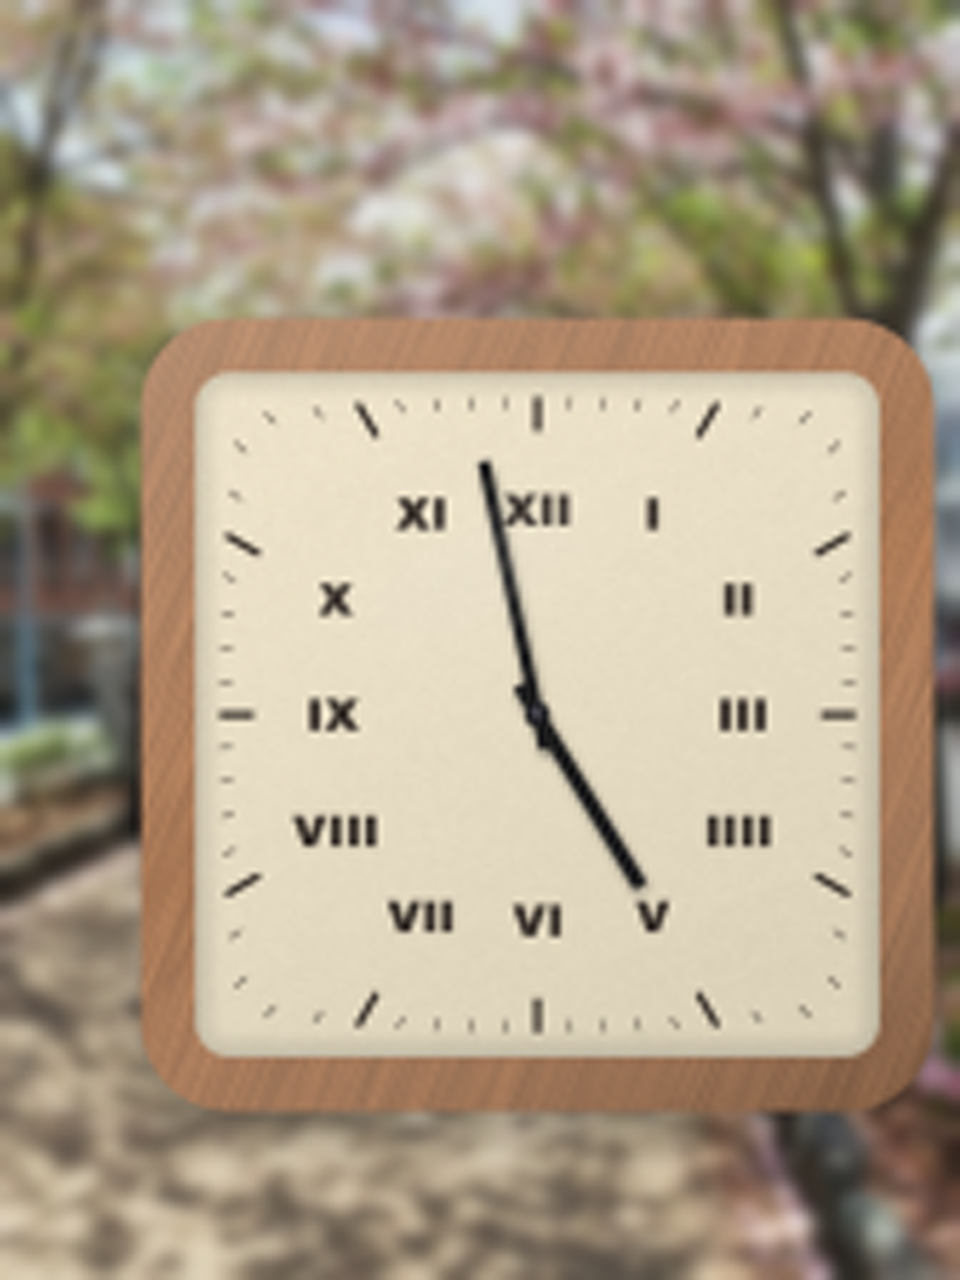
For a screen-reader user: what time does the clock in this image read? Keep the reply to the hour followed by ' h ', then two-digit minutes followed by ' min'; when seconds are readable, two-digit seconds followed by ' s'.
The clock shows 4 h 58 min
